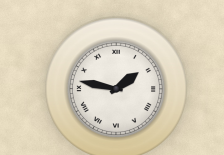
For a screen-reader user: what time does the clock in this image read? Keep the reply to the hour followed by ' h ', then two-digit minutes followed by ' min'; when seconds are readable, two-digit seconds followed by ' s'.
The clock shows 1 h 47 min
